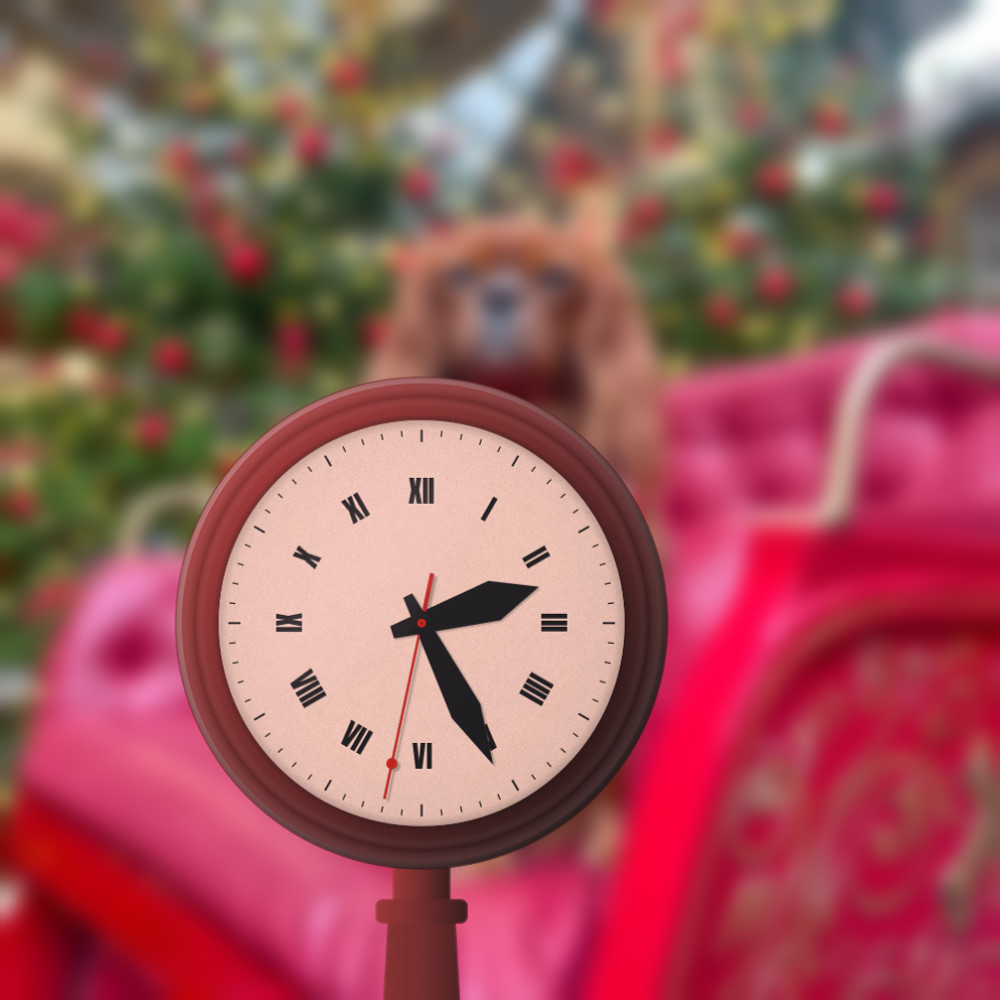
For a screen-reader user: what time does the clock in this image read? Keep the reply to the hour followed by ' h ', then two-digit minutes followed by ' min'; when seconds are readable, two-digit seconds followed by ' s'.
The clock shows 2 h 25 min 32 s
